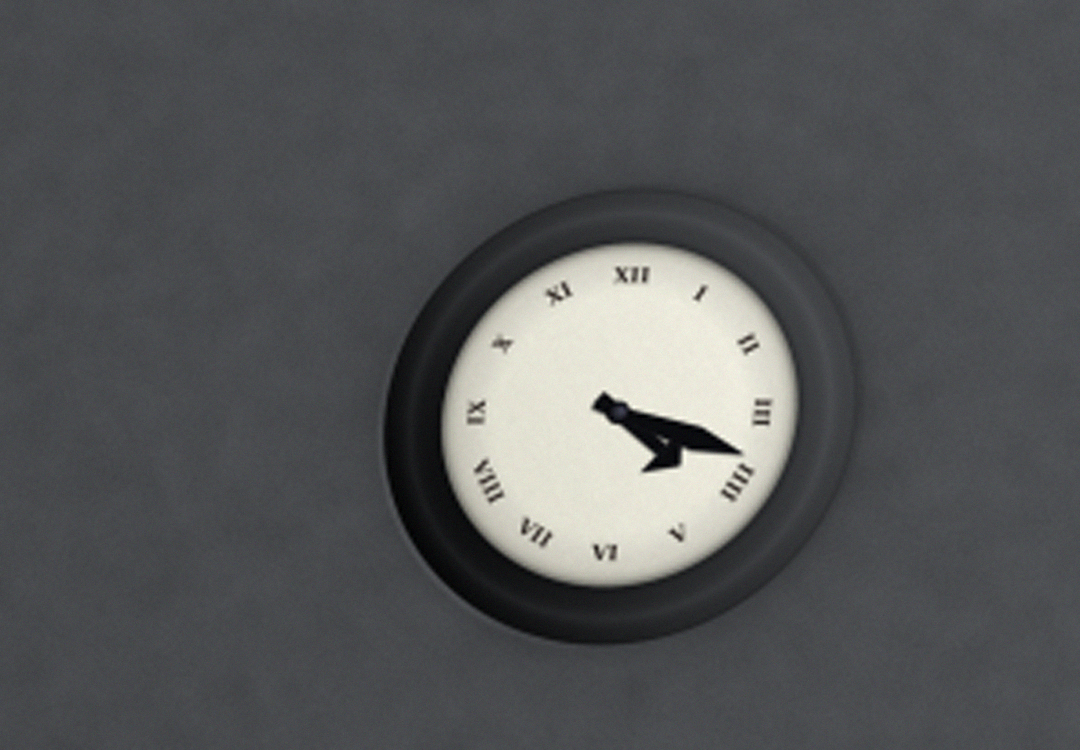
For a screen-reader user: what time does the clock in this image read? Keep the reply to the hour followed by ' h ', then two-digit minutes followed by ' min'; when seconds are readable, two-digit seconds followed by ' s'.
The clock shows 4 h 18 min
